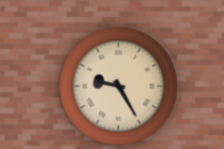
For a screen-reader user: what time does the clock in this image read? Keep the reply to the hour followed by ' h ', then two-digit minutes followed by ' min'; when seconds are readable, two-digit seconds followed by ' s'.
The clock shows 9 h 25 min
